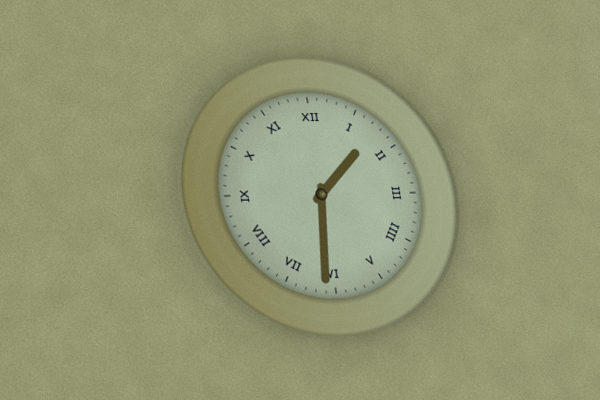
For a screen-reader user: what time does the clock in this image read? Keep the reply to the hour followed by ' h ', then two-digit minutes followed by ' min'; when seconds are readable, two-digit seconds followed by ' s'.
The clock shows 1 h 31 min
